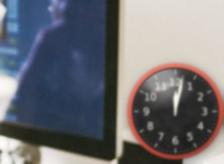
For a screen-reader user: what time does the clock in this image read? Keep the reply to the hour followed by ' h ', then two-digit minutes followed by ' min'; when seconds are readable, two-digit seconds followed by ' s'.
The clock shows 12 h 02 min
